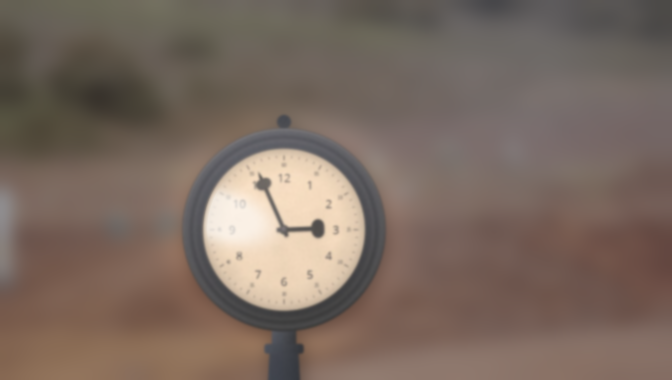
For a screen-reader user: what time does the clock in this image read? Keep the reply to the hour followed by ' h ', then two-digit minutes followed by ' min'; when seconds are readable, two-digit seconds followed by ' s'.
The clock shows 2 h 56 min
